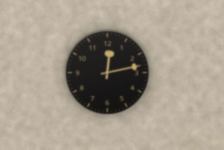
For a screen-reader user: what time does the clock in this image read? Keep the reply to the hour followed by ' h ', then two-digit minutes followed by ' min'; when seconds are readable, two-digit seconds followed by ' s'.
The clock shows 12 h 13 min
